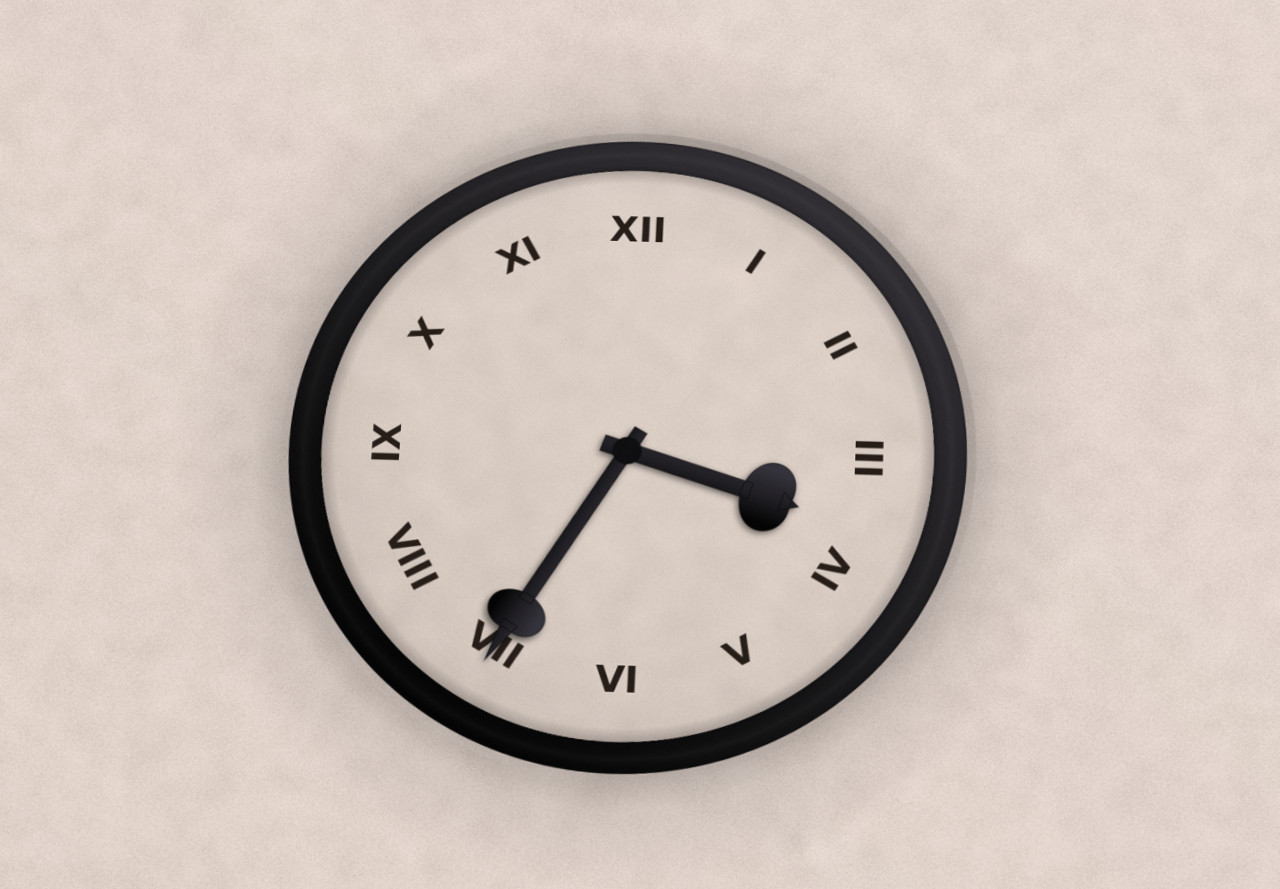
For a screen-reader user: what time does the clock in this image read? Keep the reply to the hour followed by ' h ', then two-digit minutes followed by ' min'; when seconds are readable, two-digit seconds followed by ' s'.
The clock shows 3 h 35 min
